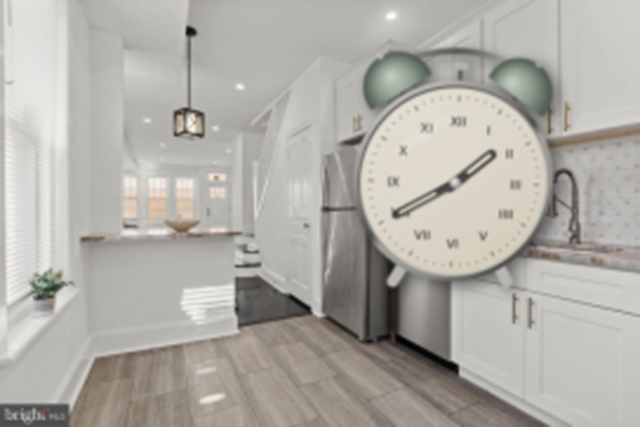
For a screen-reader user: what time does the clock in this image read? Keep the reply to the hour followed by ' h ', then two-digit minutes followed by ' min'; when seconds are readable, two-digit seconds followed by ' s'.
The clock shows 1 h 40 min
